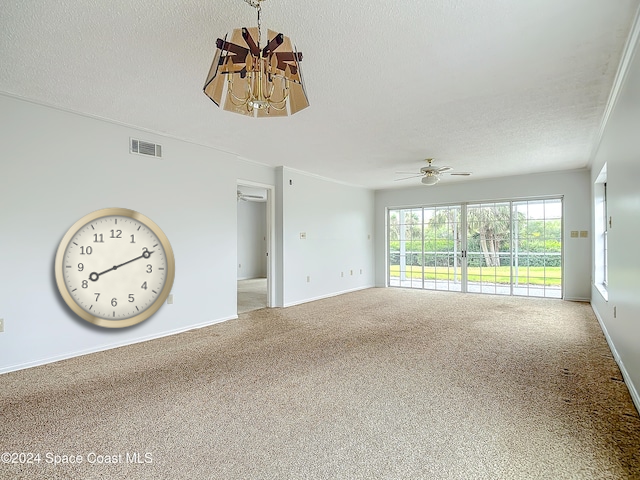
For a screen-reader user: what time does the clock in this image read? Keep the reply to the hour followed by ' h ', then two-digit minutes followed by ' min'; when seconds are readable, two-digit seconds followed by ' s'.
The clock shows 8 h 11 min
